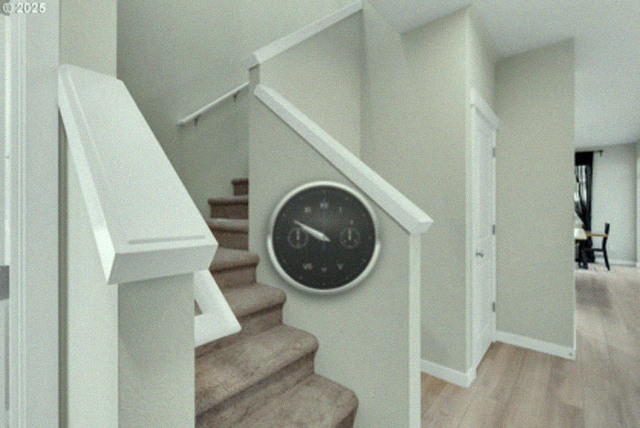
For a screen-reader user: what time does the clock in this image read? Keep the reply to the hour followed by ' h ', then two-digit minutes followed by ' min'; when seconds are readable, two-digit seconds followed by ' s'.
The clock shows 9 h 50 min
